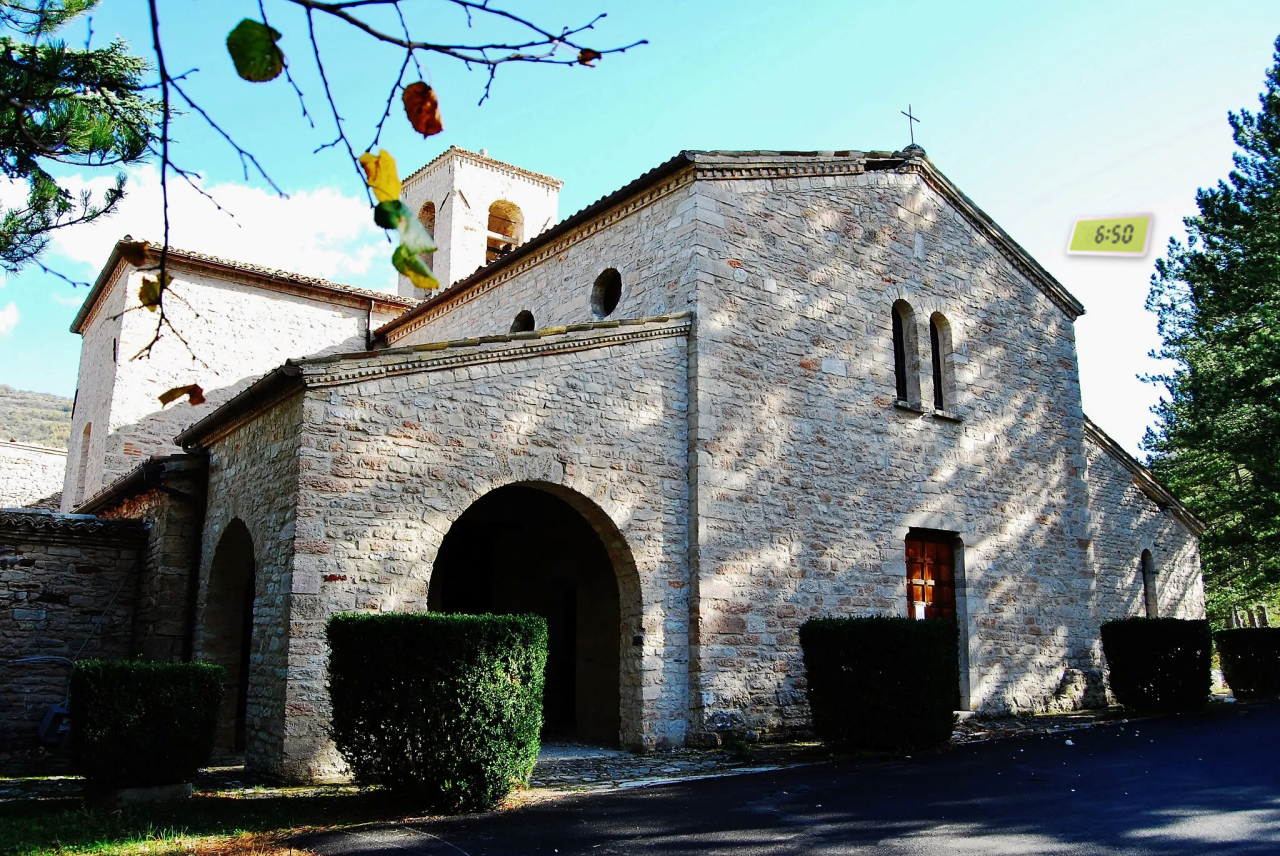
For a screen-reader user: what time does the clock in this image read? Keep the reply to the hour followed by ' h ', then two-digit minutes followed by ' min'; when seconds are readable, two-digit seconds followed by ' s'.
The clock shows 6 h 50 min
